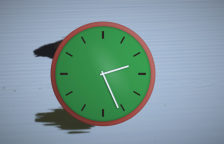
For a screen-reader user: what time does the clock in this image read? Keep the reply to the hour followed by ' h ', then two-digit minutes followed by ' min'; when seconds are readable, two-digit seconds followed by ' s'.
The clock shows 2 h 26 min
